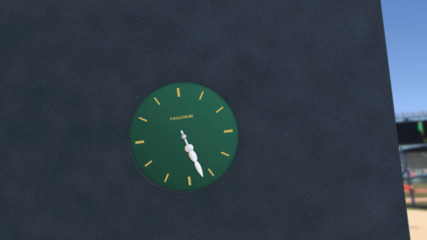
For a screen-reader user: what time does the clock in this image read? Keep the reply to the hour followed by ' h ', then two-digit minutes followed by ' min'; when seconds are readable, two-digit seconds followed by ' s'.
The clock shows 5 h 27 min
